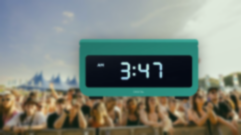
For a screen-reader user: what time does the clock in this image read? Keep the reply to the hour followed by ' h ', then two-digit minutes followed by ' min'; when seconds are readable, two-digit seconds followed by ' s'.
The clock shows 3 h 47 min
